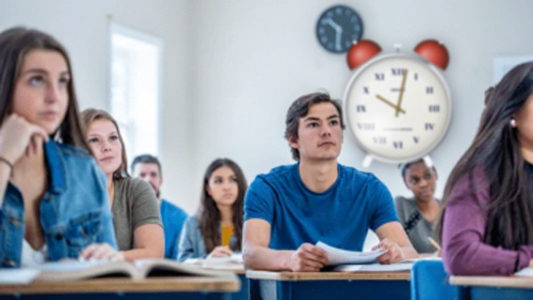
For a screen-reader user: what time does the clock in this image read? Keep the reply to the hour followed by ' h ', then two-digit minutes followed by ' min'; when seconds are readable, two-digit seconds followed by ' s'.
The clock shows 10 h 02 min
